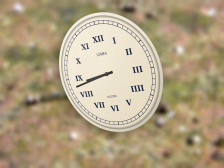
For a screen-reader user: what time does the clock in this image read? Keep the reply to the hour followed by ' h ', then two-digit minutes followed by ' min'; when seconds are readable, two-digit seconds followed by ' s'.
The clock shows 8 h 43 min
